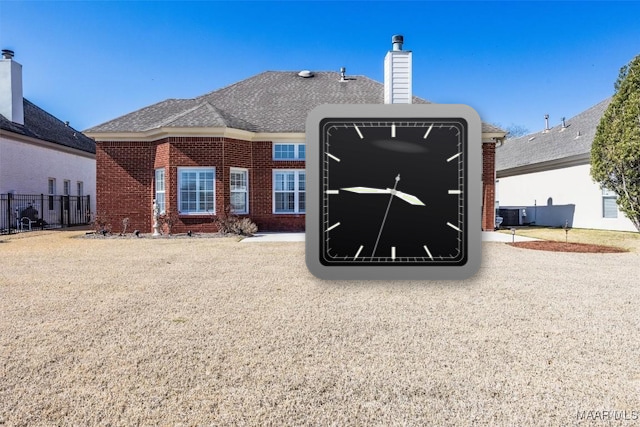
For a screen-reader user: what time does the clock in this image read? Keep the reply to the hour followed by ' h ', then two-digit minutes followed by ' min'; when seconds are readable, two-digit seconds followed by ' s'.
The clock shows 3 h 45 min 33 s
